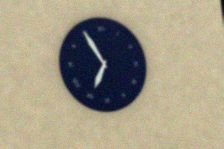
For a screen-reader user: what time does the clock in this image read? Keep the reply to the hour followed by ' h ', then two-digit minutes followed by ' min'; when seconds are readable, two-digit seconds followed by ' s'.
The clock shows 6 h 55 min
